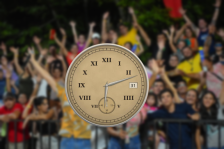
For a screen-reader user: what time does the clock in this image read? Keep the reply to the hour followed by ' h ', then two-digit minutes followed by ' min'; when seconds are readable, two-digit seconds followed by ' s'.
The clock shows 6 h 12 min
